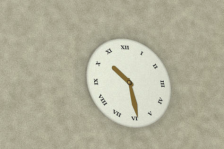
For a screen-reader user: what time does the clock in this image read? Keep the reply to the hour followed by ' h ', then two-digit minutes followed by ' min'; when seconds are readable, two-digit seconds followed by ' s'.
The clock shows 10 h 29 min
